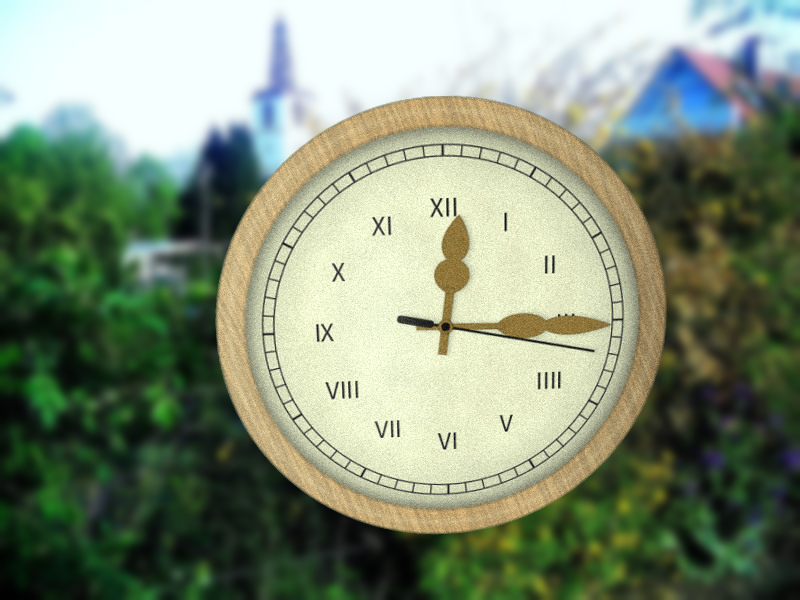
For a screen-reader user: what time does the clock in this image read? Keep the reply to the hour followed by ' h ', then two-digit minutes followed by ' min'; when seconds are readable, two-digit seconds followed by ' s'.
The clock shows 12 h 15 min 17 s
